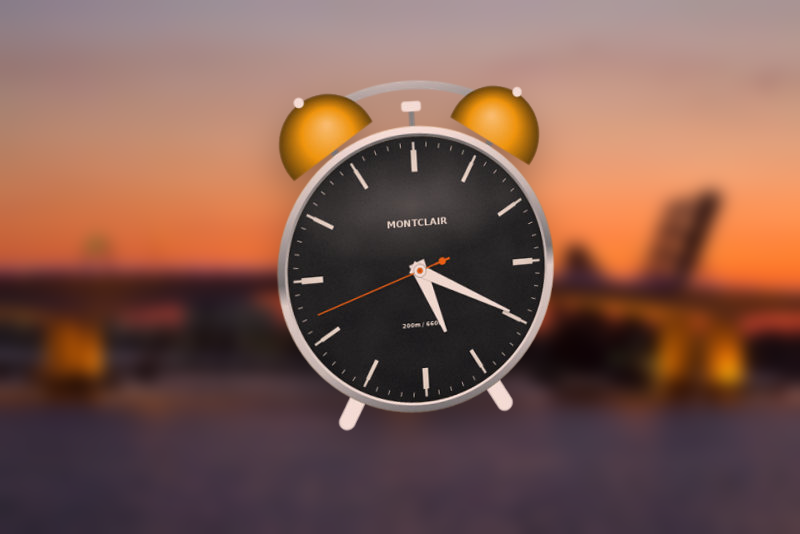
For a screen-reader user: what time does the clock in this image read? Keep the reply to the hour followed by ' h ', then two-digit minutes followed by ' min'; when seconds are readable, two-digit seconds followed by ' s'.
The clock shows 5 h 19 min 42 s
